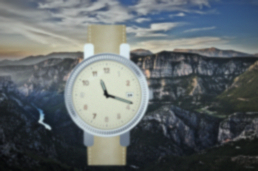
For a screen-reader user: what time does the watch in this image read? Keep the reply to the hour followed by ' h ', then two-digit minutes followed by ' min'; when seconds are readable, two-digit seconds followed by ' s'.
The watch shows 11 h 18 min
